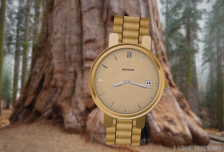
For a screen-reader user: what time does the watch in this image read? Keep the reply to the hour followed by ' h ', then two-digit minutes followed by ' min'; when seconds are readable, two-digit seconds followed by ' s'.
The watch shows 8 h 17 min
